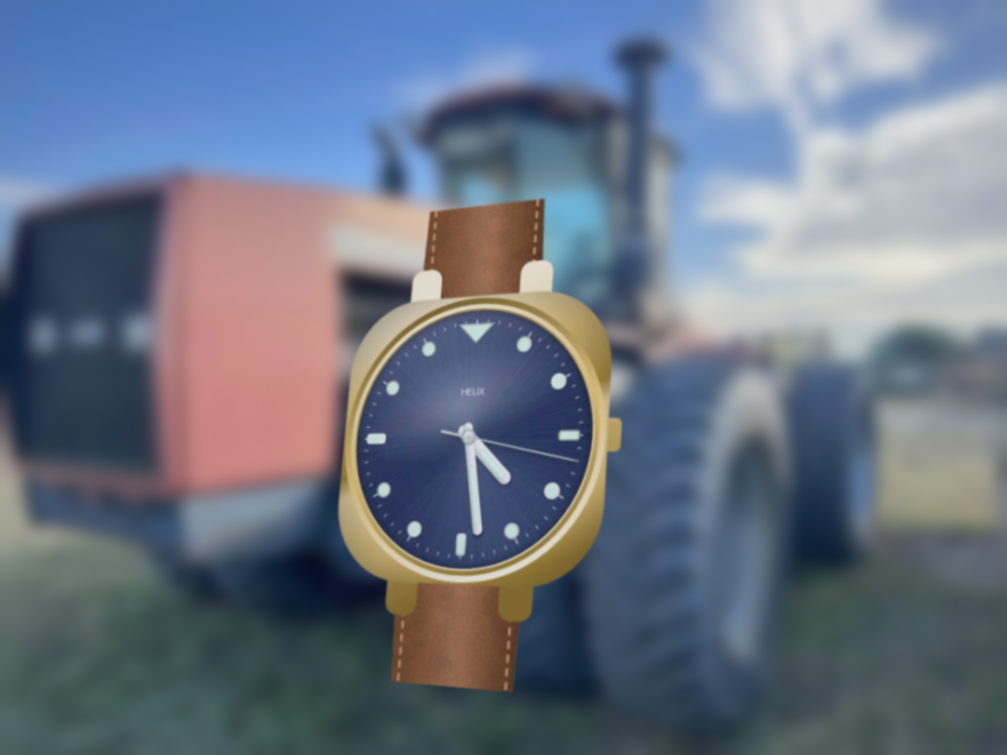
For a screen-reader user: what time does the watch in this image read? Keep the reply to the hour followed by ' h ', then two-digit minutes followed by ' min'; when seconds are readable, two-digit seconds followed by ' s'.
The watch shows 4 h 28 min 17 s
